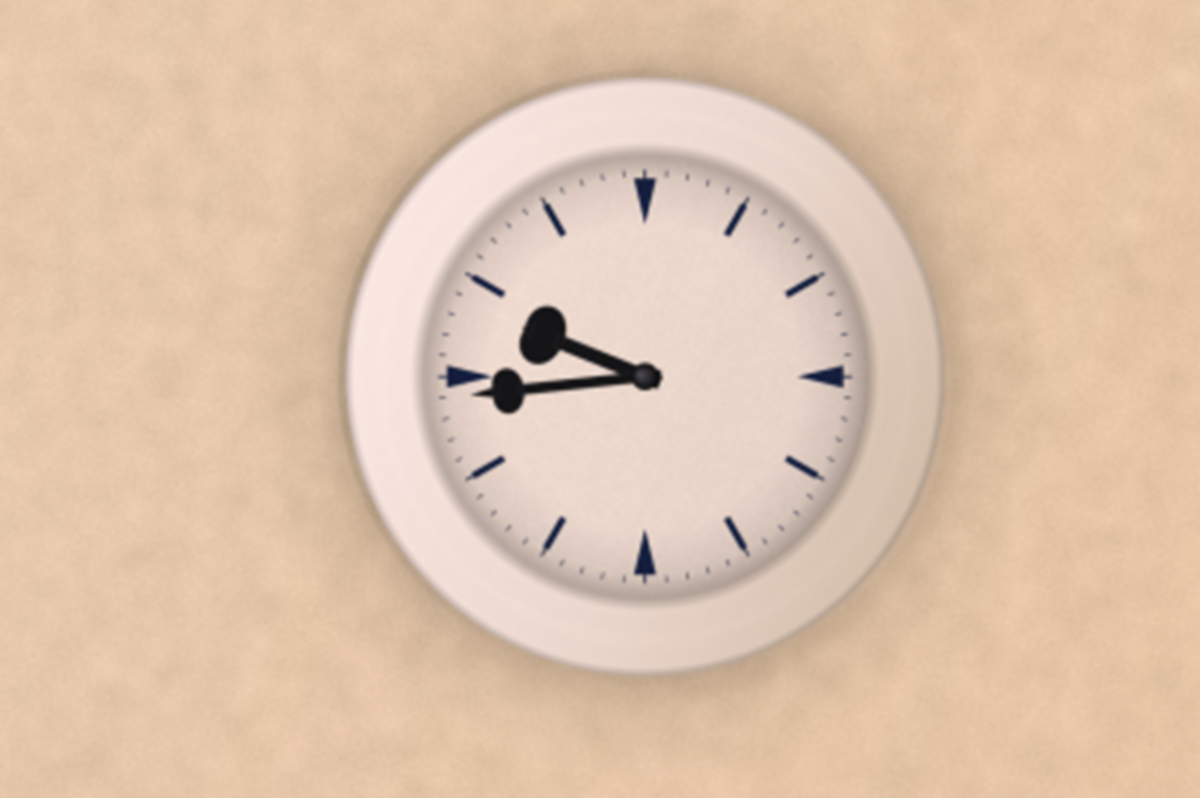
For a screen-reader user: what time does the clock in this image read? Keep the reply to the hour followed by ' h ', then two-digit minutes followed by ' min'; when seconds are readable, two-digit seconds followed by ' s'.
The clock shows 9 h 44 min
